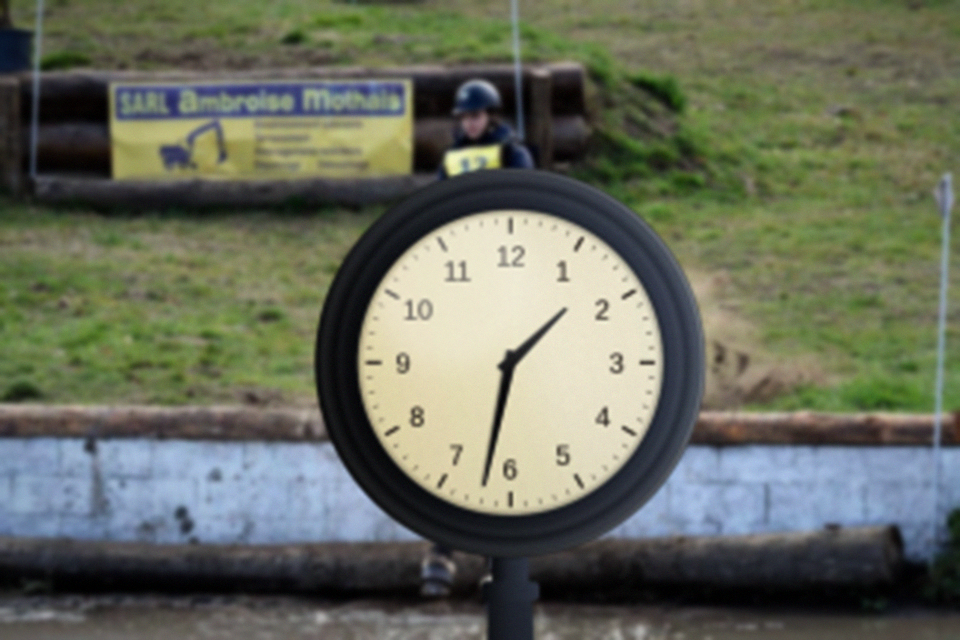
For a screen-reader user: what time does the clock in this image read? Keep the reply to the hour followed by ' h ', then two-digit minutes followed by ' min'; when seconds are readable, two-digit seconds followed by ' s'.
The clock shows 1 h 32 min
